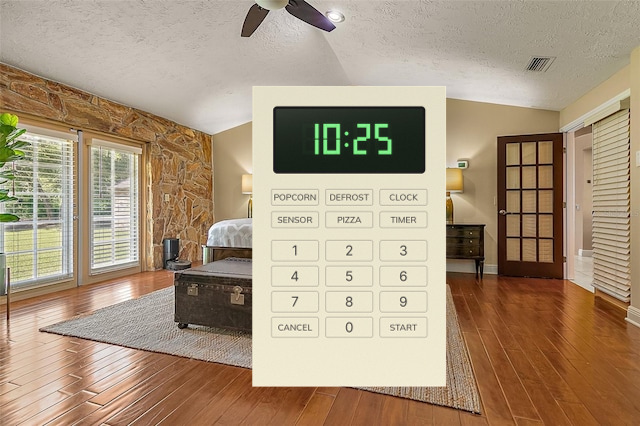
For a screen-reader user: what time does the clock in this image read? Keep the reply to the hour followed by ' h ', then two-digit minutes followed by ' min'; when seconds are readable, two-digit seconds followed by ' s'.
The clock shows 10 h 25 min
